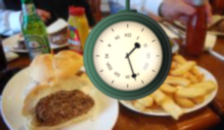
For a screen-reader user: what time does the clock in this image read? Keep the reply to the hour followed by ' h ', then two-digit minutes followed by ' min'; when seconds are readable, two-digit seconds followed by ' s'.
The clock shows 1 h 27 min
